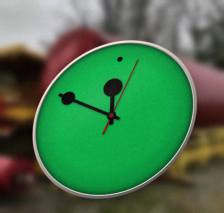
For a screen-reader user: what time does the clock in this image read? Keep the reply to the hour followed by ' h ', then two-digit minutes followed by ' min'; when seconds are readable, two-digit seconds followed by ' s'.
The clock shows 11 h 49 min 03 s
